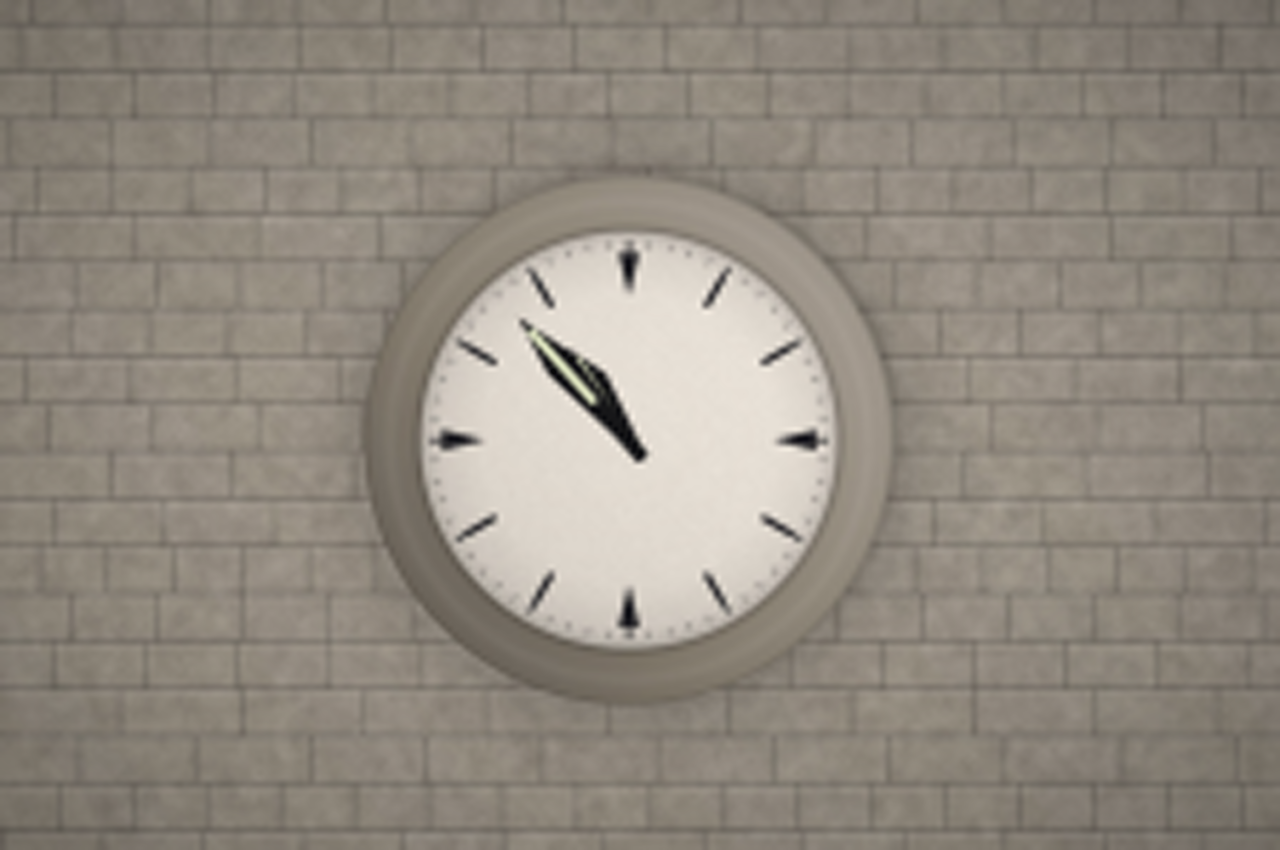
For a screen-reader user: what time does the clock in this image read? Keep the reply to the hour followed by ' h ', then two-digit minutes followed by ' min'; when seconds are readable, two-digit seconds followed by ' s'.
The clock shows 10 h 53 min
